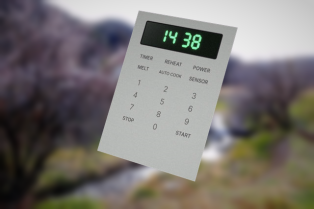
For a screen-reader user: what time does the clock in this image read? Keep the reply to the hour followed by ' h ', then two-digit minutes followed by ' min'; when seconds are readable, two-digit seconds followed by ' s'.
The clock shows 14 h 38 min
